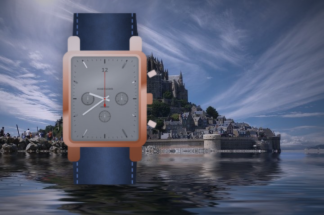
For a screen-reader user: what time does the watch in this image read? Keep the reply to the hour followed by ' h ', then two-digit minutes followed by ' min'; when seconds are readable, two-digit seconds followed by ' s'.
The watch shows 9 h 39 min
